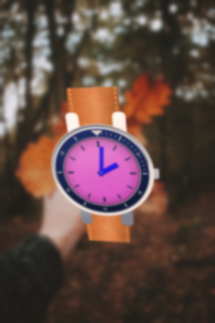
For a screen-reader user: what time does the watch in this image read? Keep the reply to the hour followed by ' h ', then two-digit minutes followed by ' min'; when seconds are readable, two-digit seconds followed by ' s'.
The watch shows 2 h 01 min
